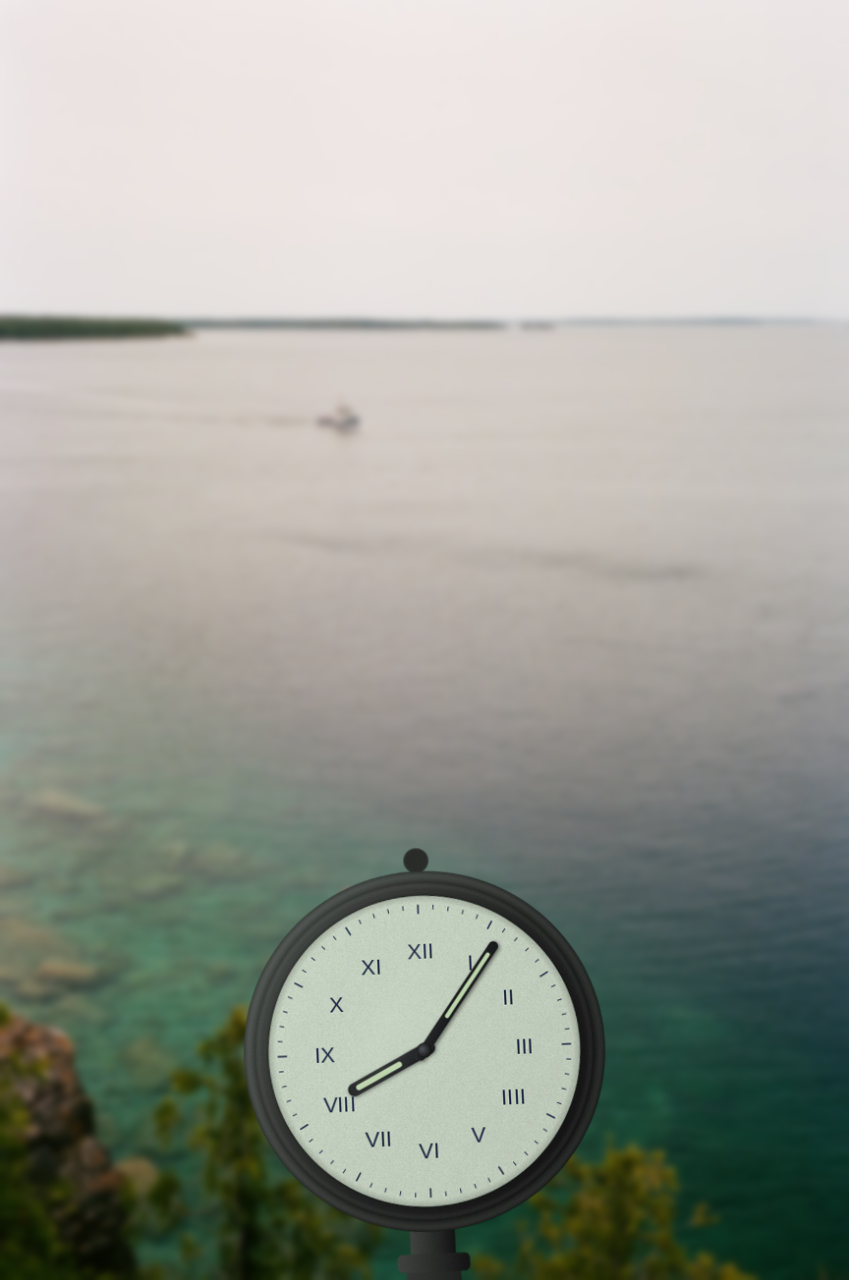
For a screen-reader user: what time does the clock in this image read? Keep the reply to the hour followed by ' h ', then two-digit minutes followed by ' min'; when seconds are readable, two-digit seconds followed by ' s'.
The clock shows 8 h 06 min
